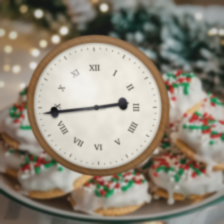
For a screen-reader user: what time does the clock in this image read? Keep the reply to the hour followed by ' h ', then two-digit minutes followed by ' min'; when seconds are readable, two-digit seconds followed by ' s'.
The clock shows 2 h 44 min
